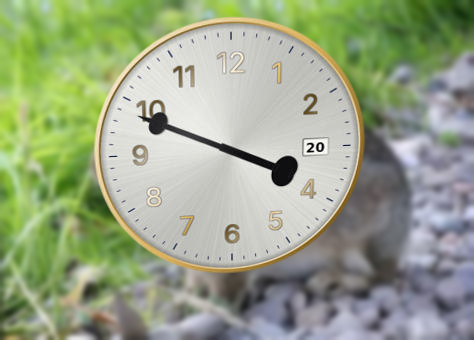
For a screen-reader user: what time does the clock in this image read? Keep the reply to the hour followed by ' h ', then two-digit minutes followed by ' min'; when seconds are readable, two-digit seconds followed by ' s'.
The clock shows 3 h 49 min
